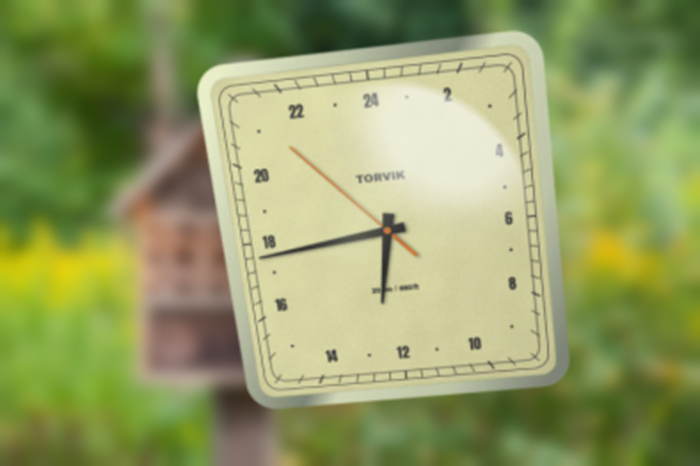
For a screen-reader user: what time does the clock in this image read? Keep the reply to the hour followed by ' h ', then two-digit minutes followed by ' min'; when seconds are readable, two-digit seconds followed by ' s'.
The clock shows 12 h 43 min 53 s
